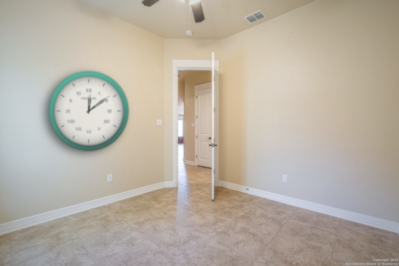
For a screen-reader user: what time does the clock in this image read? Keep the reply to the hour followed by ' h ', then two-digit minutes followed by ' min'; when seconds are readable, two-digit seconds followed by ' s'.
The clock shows 12 h 09 min
